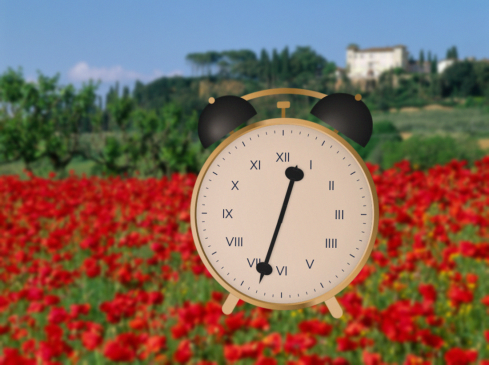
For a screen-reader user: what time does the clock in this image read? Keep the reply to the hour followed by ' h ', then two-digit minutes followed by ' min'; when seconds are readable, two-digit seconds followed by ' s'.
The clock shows 12 h 33 min
